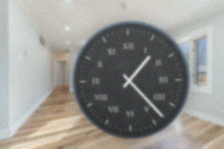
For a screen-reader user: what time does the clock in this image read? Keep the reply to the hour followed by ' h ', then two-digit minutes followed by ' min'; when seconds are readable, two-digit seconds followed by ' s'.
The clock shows 1 h 23 min
